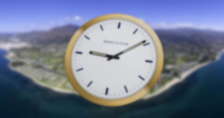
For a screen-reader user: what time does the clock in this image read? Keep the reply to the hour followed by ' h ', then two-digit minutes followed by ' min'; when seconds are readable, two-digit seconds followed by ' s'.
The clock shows 9 h 09 min
